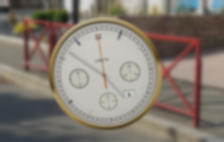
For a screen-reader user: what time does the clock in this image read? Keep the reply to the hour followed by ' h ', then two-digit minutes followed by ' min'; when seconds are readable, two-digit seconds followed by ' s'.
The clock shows 4 h 52 min
